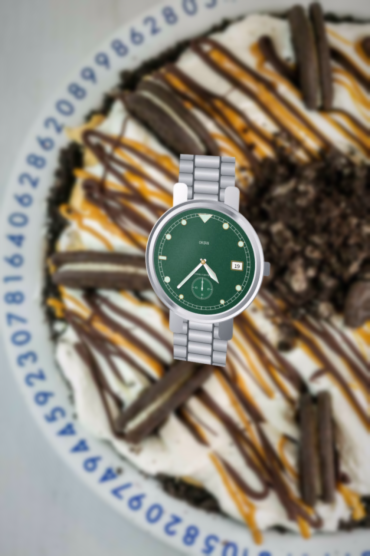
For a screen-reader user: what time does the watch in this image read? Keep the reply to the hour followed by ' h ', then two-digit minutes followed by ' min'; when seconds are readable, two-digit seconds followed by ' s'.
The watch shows 4 h 37 min
